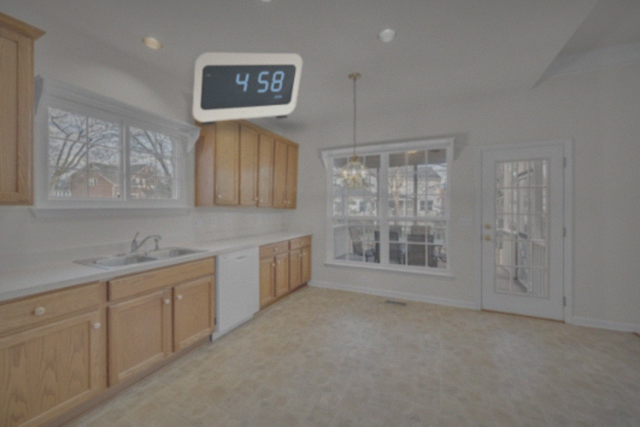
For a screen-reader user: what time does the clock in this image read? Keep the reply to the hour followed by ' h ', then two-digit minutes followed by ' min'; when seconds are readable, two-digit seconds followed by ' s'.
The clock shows 4 h 58 min
